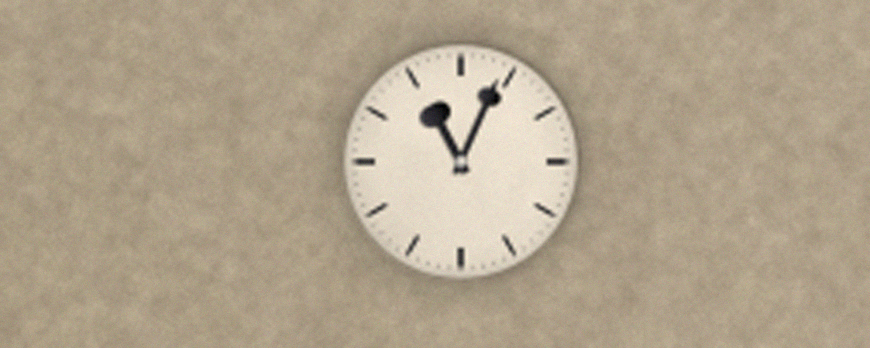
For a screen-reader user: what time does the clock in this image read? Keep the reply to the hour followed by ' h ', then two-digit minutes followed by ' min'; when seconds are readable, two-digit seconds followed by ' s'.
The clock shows 11 h 04 min
